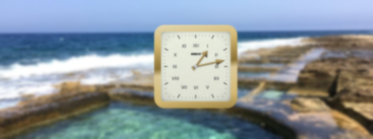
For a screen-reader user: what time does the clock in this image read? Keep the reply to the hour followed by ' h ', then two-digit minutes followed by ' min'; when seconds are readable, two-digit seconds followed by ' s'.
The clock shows 1 h 13 min
